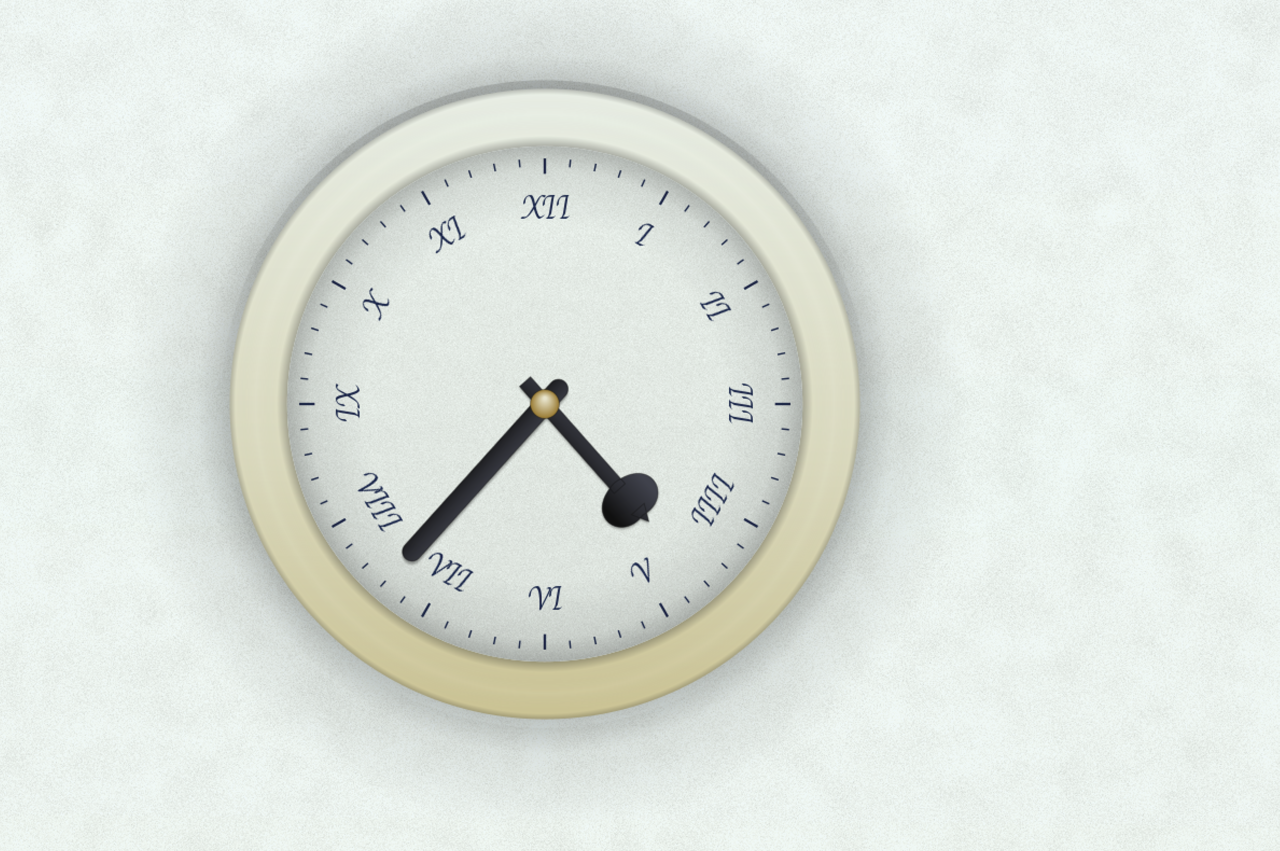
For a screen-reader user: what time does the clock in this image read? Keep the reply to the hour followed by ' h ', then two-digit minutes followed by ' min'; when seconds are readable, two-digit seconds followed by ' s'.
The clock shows 4 h 37 min
